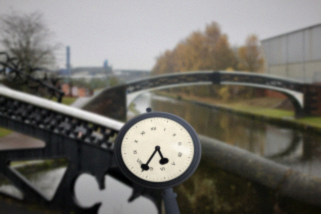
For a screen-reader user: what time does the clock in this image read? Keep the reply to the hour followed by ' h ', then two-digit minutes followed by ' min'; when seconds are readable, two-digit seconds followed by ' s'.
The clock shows 5 h 37 min
